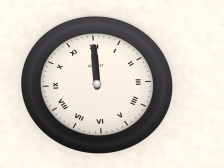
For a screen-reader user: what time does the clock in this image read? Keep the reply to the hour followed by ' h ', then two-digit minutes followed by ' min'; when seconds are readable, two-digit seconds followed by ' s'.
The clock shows 12 h 00 min
